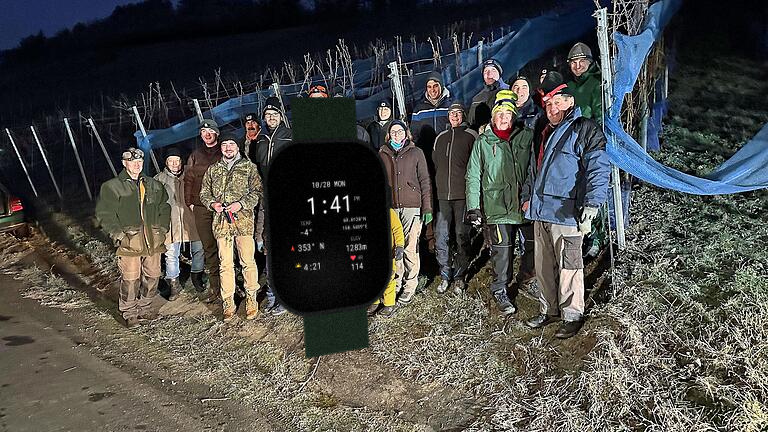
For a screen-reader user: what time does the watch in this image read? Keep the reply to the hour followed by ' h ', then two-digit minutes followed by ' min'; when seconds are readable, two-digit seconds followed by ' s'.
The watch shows 1 h 41 min
